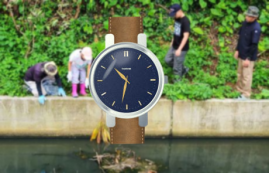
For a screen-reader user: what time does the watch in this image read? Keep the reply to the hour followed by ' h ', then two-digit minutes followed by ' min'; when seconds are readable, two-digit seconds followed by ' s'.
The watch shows 10 h 32 min
